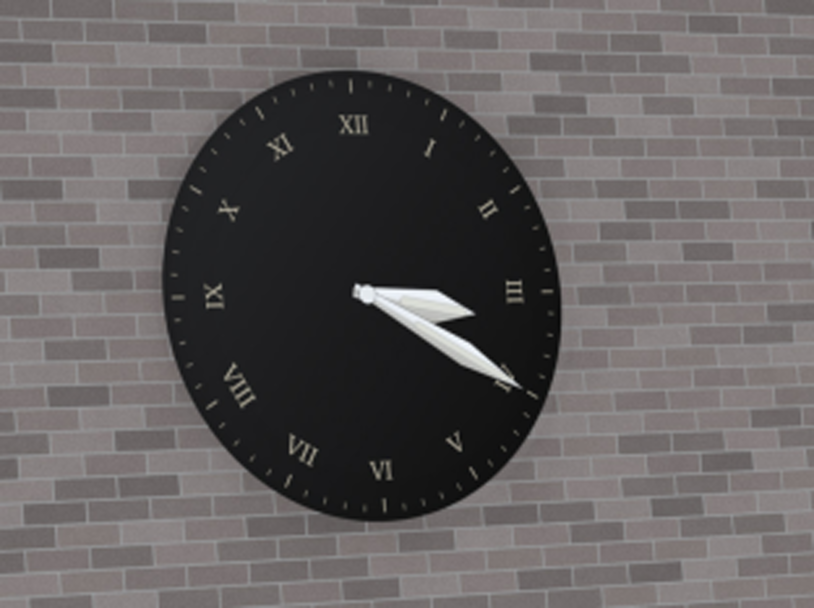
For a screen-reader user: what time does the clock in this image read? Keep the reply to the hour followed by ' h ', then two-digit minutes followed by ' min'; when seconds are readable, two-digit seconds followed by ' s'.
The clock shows 3 h 20 min
